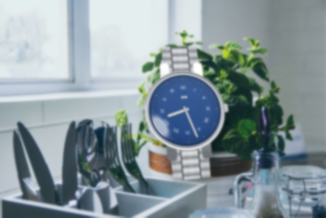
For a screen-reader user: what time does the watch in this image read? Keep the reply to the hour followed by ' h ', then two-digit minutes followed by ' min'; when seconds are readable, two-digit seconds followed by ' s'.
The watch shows 8 h 27 min
